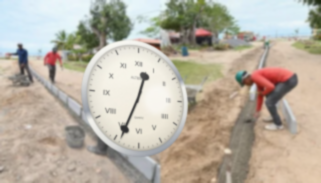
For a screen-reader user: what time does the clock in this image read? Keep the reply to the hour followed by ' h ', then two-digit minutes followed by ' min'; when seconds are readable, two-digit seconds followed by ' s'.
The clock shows 12 h 34 min
